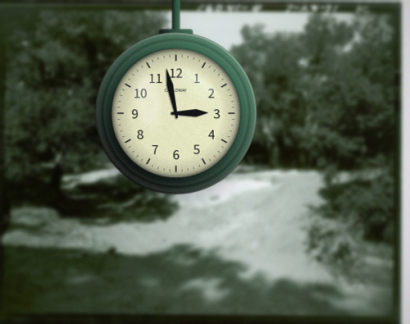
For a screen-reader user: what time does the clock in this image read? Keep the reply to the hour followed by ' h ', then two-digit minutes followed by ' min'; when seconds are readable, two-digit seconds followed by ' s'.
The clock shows 2 h 58 min
